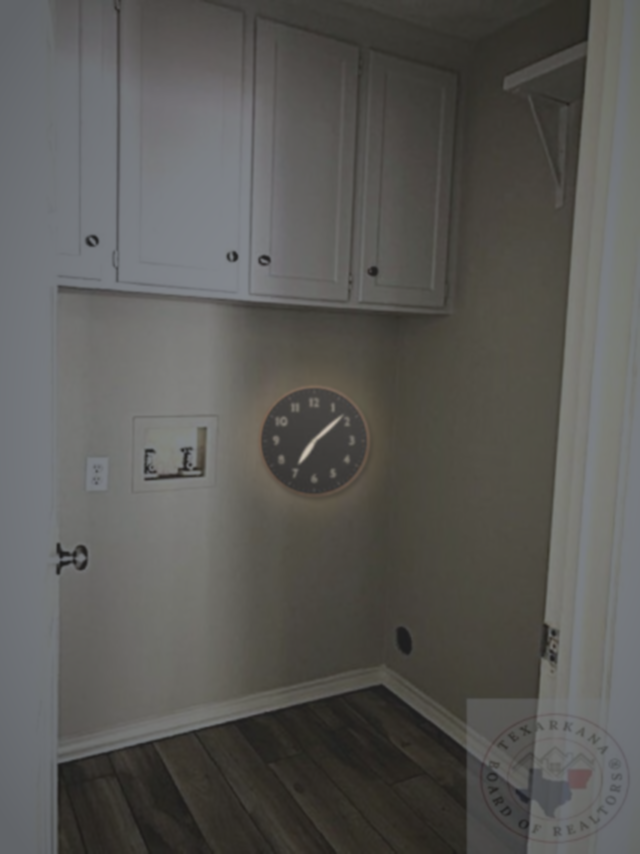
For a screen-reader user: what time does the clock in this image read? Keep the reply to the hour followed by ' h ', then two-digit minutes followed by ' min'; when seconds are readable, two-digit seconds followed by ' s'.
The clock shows 7 h 08 min
